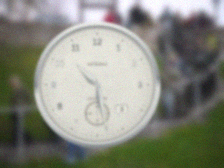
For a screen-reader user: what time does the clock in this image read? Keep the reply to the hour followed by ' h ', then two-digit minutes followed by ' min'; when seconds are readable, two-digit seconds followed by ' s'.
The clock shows 10 h 28 min
